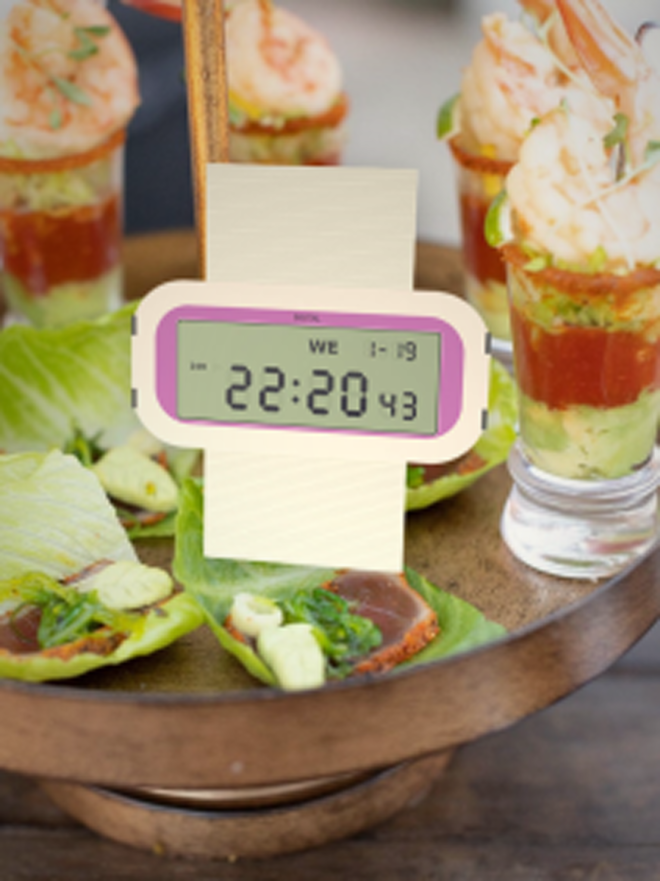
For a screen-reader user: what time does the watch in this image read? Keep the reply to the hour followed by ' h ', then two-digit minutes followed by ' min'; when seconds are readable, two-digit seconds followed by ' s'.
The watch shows 22 h 20 min 43 s
